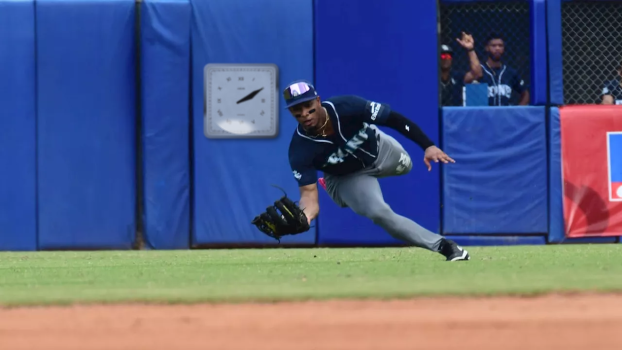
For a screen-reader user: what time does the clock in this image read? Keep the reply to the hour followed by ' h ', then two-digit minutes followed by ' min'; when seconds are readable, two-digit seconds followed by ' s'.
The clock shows 2 h 10 min
